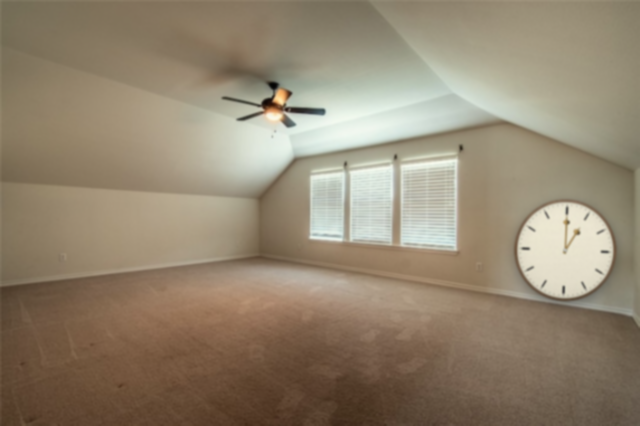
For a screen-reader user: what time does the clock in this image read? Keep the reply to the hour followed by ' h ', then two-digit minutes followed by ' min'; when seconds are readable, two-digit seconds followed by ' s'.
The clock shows 1 h 00 min
